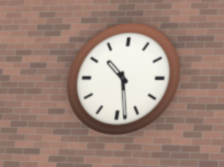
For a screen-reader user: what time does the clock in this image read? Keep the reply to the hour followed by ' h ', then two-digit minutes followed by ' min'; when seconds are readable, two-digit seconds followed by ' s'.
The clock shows 10 h 28 min
